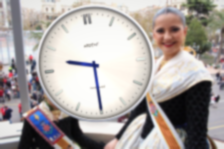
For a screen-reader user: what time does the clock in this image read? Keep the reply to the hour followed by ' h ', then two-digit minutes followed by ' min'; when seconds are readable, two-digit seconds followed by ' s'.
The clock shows 9 h 30 min
